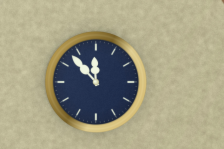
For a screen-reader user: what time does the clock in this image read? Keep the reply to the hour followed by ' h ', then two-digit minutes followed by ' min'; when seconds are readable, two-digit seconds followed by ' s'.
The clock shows 11 h 53 min
